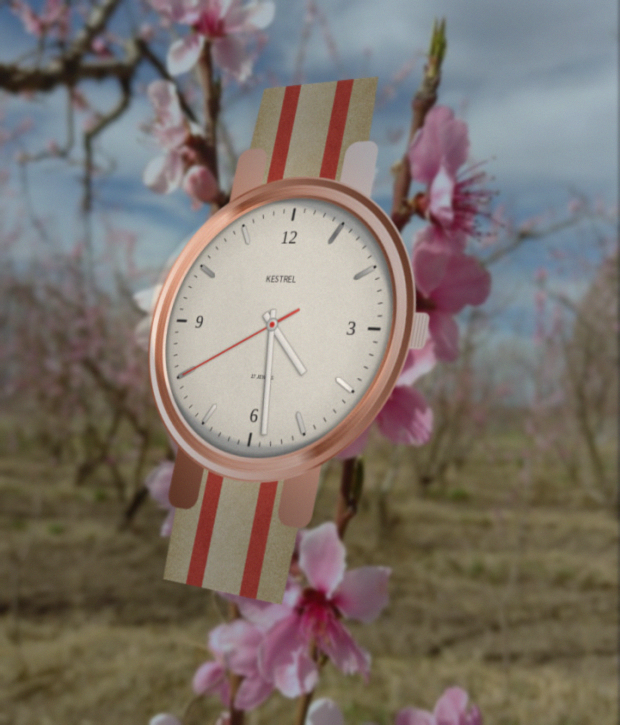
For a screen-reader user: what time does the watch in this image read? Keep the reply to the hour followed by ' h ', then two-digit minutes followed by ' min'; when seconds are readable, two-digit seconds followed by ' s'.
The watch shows 4 h 28 min 40 s
